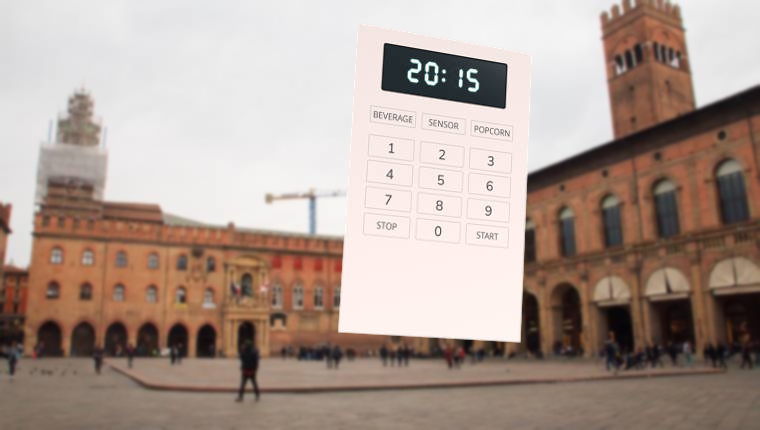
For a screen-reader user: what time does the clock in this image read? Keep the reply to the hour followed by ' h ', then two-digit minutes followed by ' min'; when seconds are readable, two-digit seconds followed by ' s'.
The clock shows 20 h 15 min
